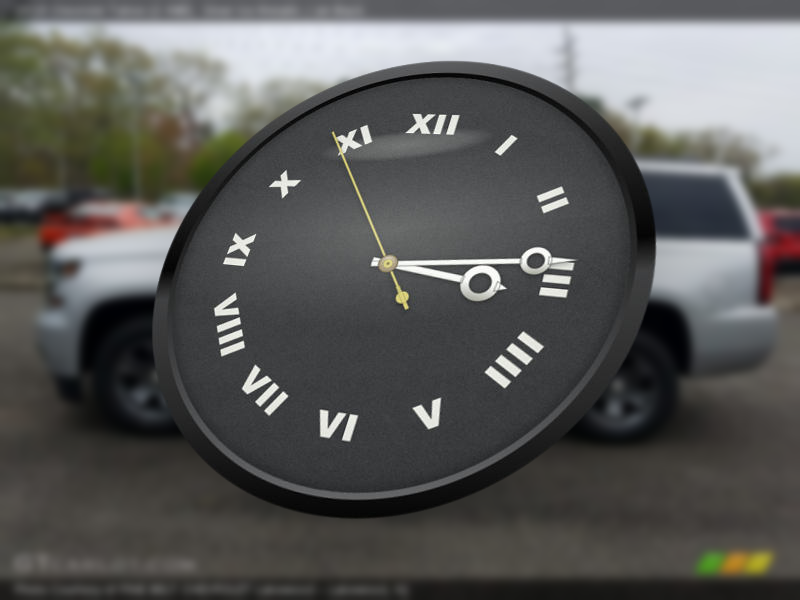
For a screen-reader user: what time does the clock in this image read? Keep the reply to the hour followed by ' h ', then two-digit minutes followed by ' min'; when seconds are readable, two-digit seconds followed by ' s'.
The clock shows 3 h 13 min 54 s
